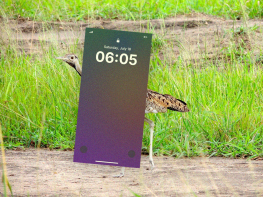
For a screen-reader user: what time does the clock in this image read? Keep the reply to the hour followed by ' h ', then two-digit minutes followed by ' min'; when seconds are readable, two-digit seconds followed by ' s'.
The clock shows 6 h 05 min
